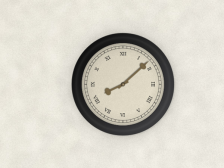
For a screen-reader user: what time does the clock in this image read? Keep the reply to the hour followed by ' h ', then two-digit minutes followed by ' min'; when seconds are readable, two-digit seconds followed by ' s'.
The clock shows 8 h 08 min
